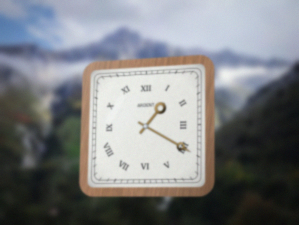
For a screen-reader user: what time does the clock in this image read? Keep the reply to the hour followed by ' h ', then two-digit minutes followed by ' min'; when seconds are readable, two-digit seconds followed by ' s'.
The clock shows 1 h 20 min
